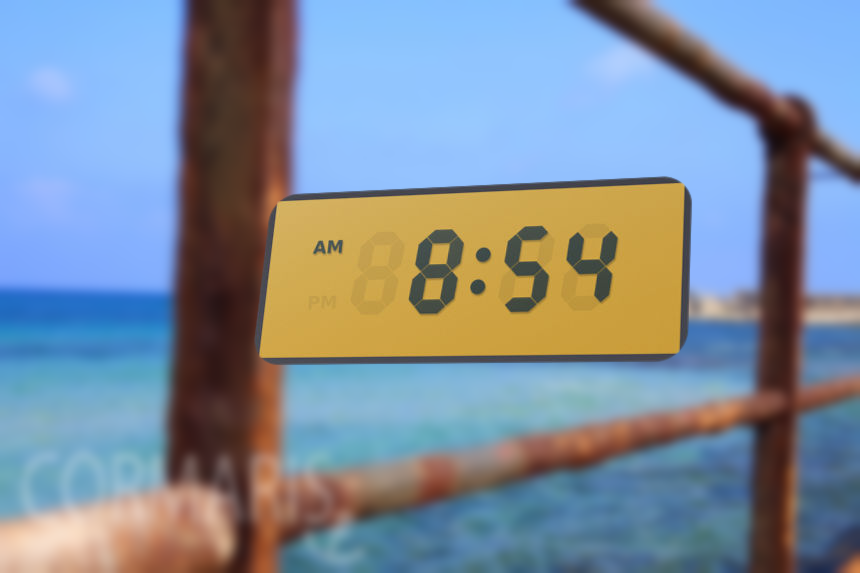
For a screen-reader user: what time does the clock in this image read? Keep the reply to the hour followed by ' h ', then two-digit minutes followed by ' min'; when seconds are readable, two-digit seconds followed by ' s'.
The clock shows 8 h 54 min
